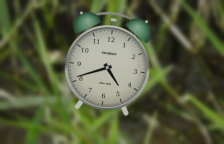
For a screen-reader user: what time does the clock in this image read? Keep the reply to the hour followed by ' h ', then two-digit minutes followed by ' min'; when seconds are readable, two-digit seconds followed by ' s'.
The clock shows 4 h 41 min
